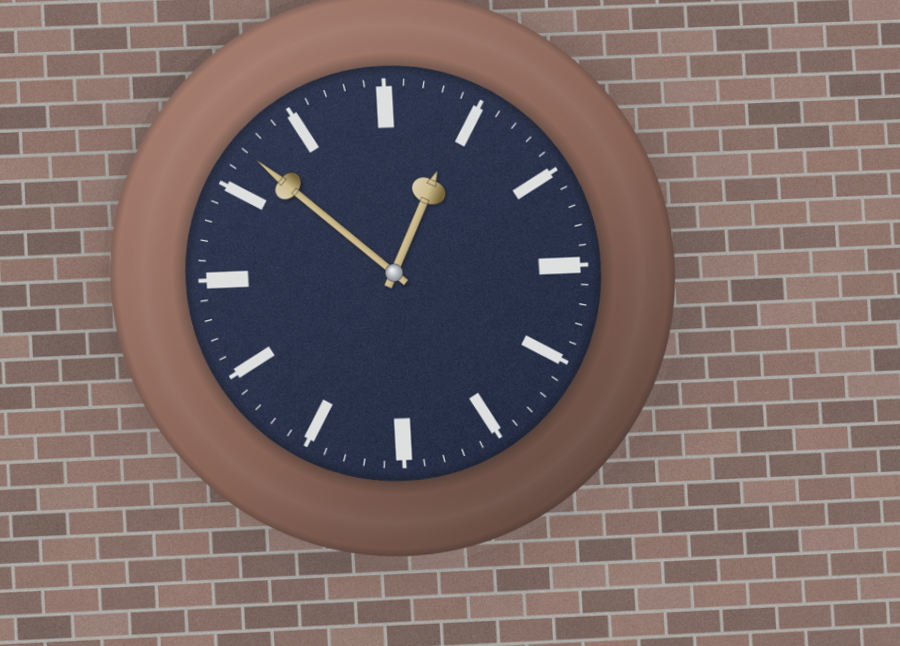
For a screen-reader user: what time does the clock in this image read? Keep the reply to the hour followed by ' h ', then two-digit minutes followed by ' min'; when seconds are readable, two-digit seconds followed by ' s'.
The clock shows 12 h 52 min
